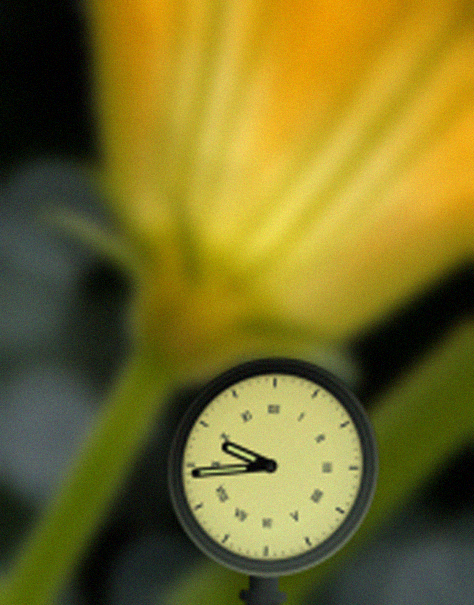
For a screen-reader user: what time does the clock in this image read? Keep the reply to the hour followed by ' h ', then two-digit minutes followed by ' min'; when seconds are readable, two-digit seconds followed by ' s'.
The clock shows 9 h 44 min
